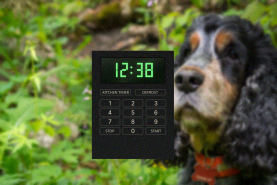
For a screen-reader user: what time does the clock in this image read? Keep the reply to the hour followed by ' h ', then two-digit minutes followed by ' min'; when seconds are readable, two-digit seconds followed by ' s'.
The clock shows 12 h 38 min
